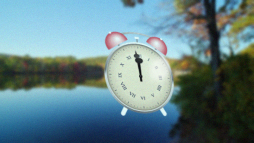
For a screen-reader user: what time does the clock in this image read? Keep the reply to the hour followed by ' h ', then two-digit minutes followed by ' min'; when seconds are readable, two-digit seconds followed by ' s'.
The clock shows 11 h 59 min
